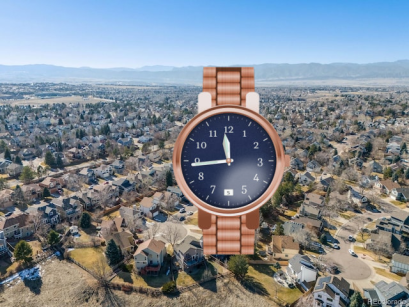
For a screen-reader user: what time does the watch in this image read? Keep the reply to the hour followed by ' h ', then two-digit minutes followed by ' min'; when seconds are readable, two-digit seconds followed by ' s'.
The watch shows 11 h 44 min
